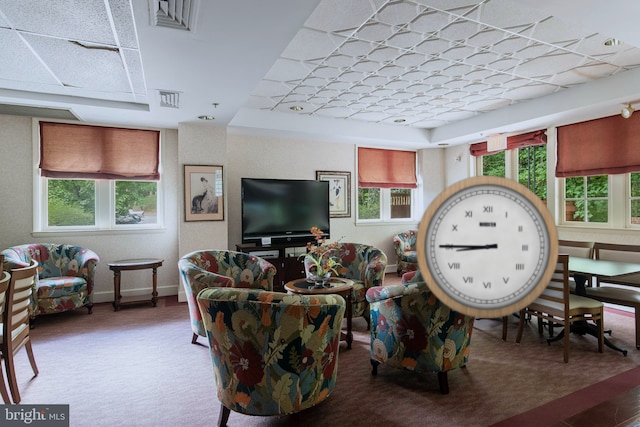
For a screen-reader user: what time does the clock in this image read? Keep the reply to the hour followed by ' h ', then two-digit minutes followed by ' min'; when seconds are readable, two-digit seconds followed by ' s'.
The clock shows 8 h 45 min
